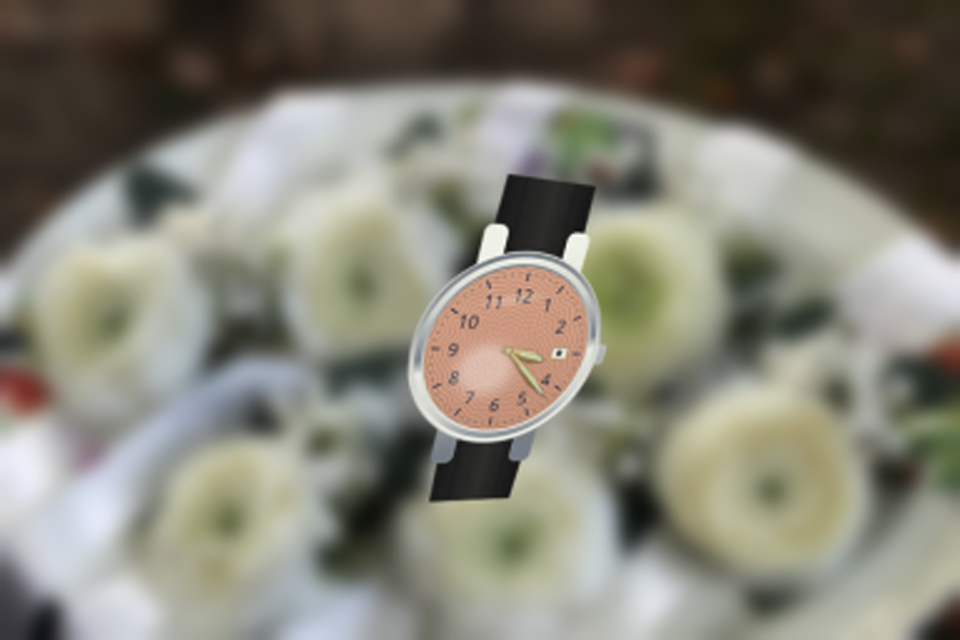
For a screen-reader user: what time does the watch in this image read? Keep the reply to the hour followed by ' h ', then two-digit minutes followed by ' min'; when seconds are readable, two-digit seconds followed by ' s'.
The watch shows 3 h 22 min
